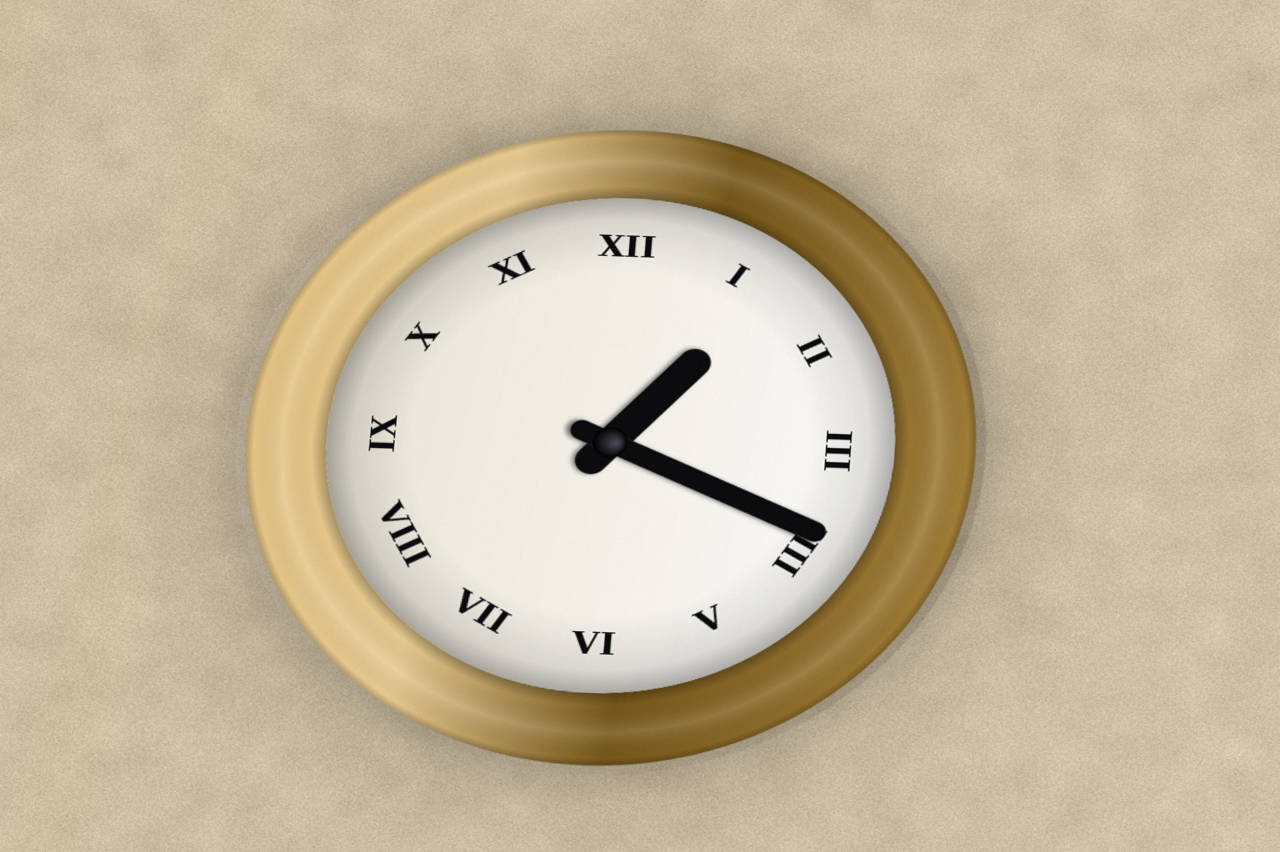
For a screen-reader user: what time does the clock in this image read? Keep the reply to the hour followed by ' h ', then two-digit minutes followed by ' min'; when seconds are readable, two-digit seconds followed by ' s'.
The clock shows 1 h 19 min
